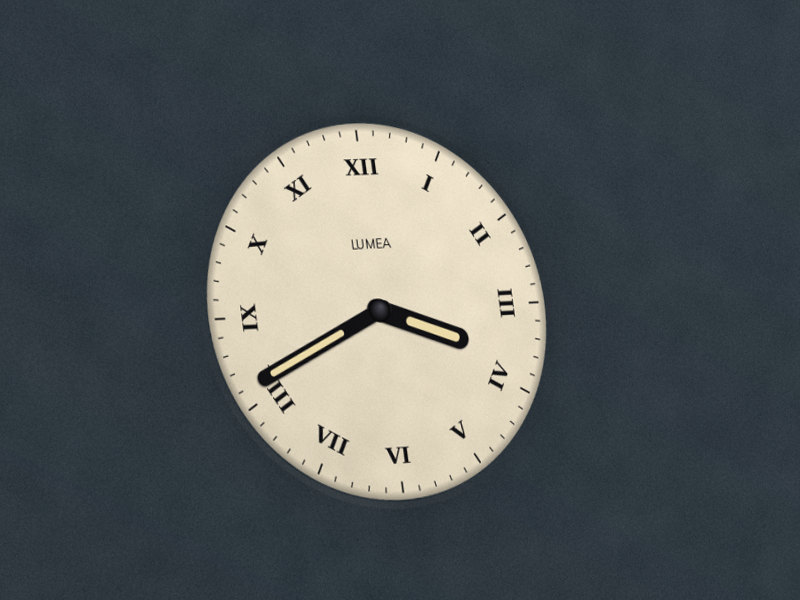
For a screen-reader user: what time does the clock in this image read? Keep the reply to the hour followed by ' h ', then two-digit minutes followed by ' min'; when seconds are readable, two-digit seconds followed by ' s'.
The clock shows 3 h 41 min
